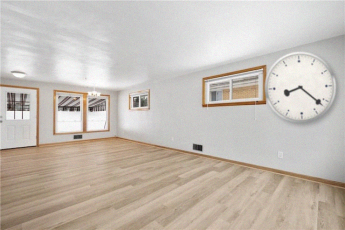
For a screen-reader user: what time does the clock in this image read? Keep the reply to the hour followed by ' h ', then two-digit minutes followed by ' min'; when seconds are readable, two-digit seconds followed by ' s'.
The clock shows 8 h 22 min
